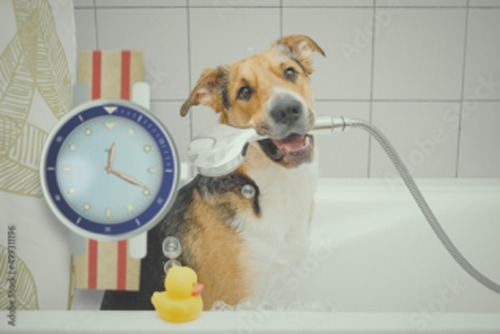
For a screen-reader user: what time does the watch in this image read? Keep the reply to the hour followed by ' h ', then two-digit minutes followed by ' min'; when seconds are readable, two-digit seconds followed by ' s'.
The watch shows 12 h 19 min
